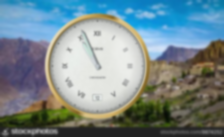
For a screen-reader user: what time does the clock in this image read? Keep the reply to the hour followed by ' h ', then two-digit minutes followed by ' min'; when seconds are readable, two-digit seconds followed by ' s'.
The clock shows 10 h 56 min
